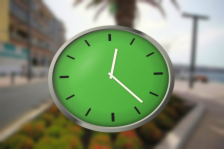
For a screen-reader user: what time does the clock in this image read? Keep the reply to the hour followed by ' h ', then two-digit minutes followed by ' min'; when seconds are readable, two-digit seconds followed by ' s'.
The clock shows 12 h 23 min
